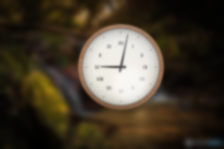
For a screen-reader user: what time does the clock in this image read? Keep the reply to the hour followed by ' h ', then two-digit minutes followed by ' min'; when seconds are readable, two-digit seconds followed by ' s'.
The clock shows 9 h 02 min
